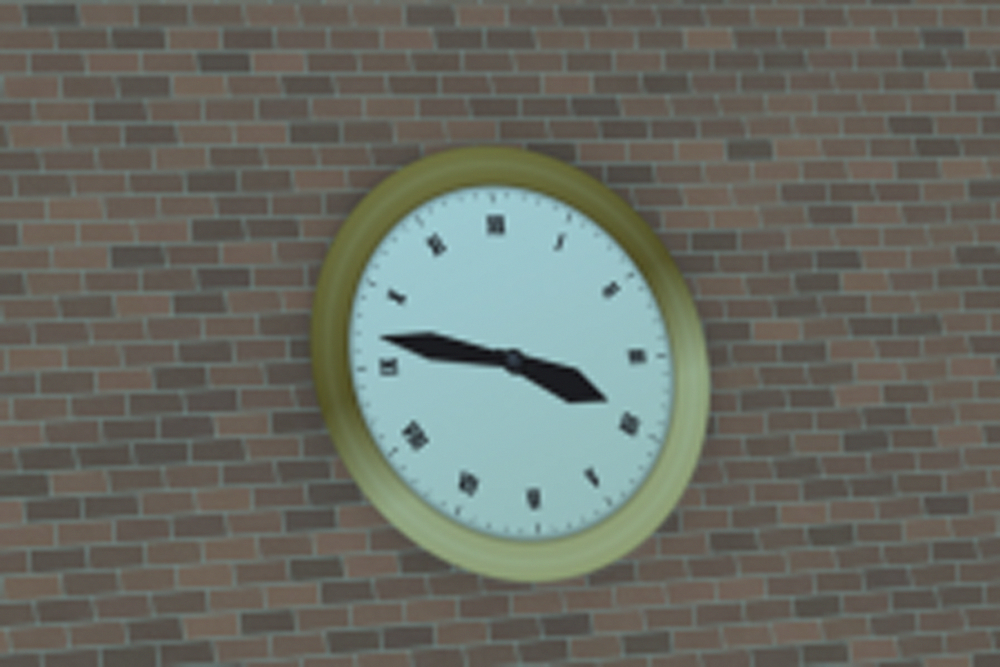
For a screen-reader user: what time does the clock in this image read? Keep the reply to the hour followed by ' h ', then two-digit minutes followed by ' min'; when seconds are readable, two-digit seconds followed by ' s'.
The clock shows 3 h 47 min
